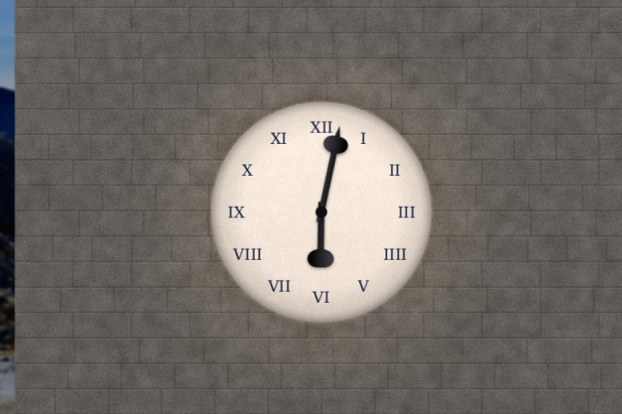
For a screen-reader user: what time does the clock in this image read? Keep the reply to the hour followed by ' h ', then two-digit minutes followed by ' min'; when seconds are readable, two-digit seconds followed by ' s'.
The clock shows 6 h 02 min
